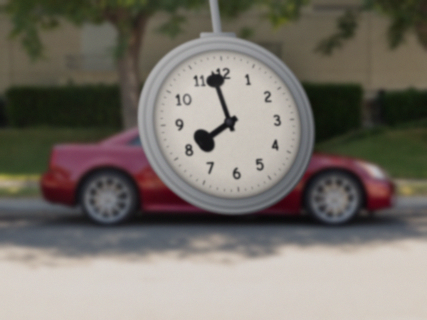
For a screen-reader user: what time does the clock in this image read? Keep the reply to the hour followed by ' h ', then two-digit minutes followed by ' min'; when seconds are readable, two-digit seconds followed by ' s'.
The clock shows 7 h 58 min
